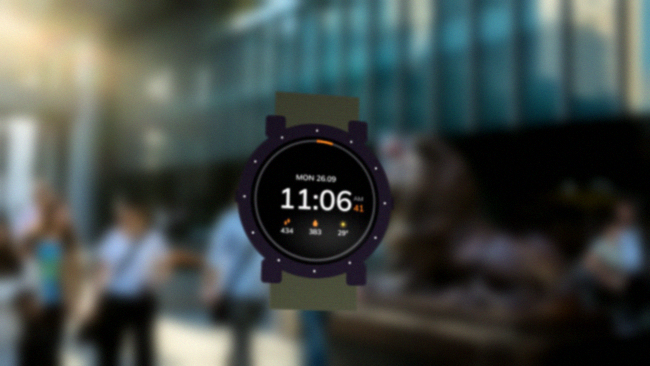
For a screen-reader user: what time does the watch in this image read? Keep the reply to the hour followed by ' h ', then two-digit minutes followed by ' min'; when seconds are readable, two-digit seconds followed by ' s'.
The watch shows 11 h 06 min
